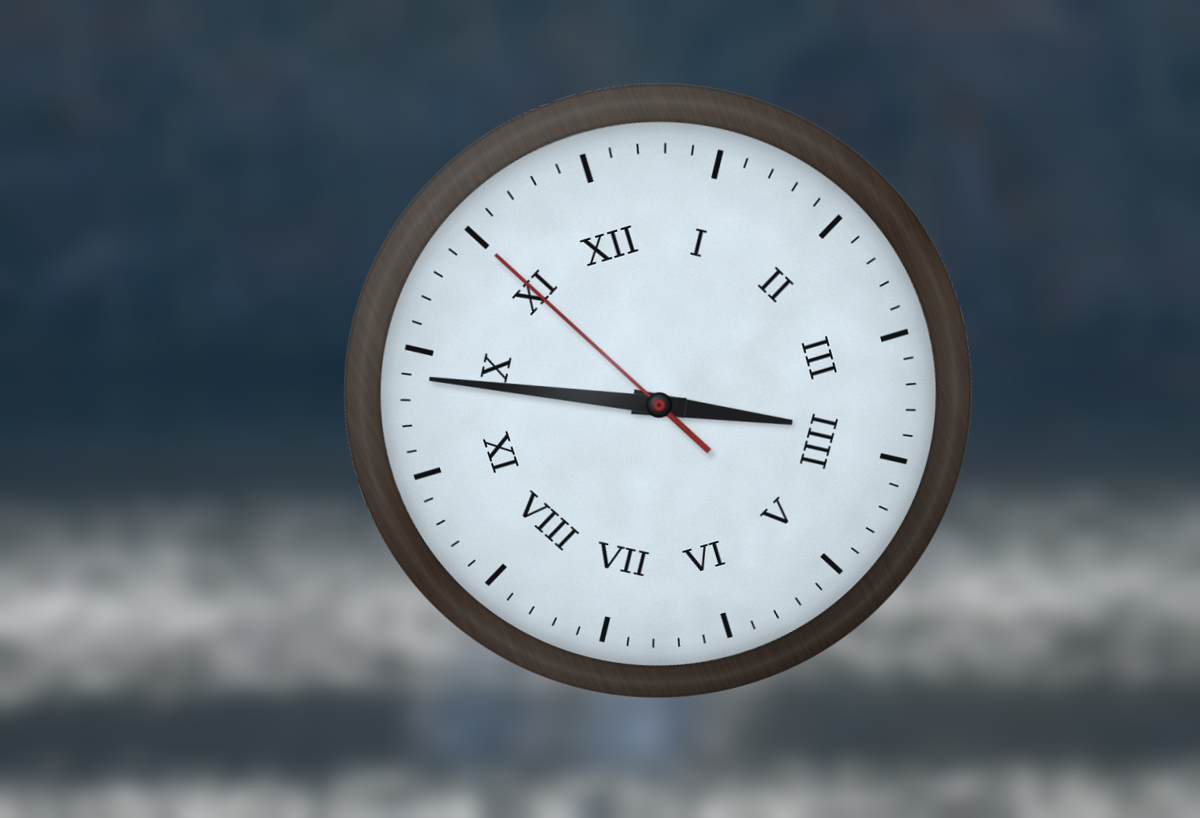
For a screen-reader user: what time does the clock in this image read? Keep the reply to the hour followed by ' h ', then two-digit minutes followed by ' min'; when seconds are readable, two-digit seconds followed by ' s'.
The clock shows 3 h 48 min 55 s
